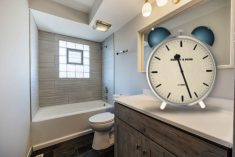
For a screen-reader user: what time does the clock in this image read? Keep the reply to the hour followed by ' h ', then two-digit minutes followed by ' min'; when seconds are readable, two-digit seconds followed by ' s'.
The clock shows 11 h 27 min
